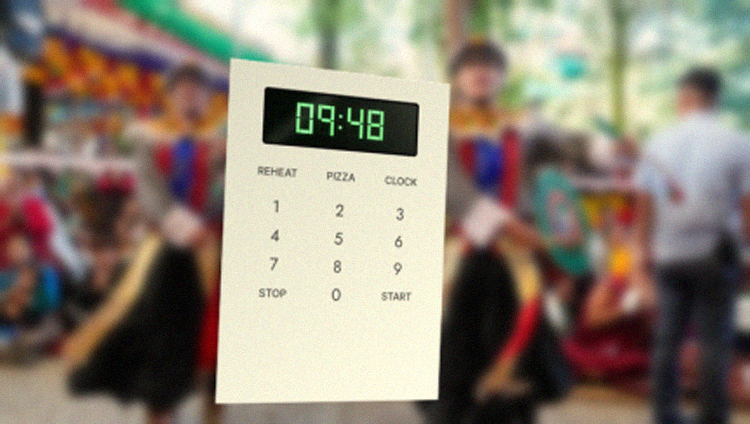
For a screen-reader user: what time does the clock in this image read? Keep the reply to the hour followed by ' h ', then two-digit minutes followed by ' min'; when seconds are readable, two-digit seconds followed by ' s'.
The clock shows 9 h 48 min
